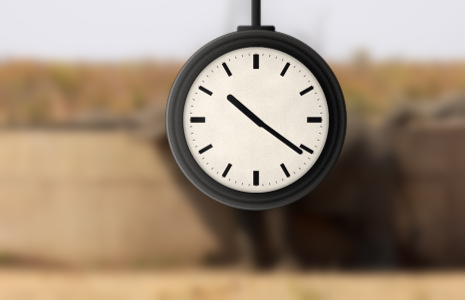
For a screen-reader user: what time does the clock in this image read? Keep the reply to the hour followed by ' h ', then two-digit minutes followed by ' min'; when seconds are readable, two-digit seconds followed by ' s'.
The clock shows 10 h 21 min
